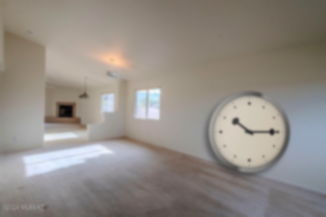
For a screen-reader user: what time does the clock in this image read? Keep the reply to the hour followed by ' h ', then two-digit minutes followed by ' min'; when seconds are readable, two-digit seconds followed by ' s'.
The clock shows 10 h 15 min
